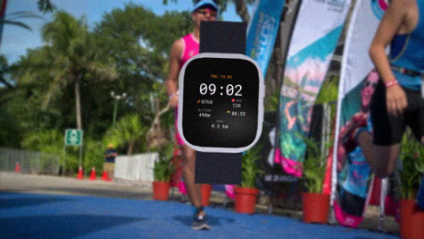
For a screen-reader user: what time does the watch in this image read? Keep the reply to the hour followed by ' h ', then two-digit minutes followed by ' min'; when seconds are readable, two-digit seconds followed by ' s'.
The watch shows 9 h 02 min
